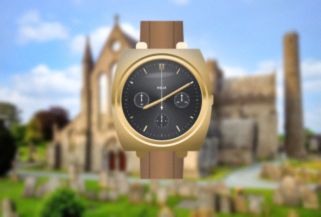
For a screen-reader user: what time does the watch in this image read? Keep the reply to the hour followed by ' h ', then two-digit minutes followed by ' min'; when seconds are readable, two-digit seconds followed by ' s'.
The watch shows 8 h 10 min
